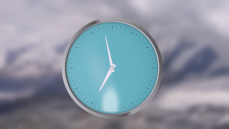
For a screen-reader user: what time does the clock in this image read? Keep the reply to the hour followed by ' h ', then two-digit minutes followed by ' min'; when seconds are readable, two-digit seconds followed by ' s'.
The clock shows 6 h 58 min
